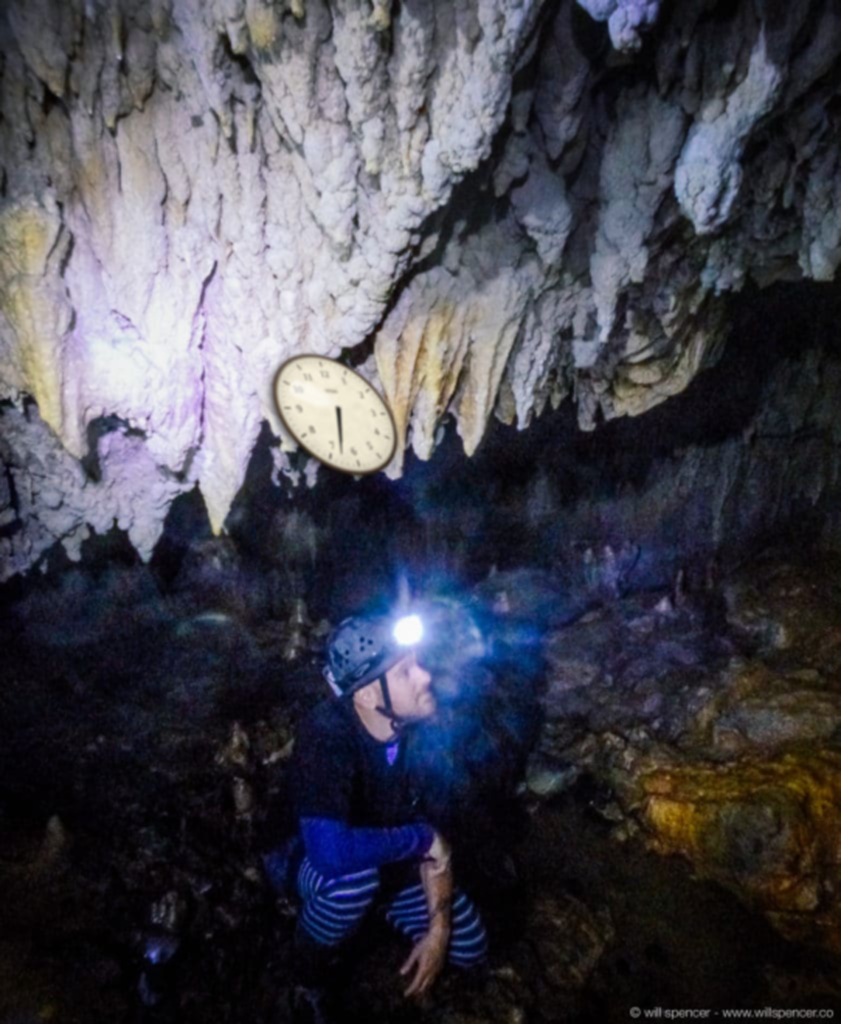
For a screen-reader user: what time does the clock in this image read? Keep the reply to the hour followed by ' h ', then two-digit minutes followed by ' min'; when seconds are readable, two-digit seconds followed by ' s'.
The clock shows 6 h 33 min
